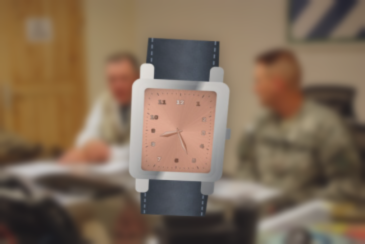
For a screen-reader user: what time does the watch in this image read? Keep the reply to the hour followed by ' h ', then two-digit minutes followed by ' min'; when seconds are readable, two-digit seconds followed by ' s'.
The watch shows 8 h 26 min
